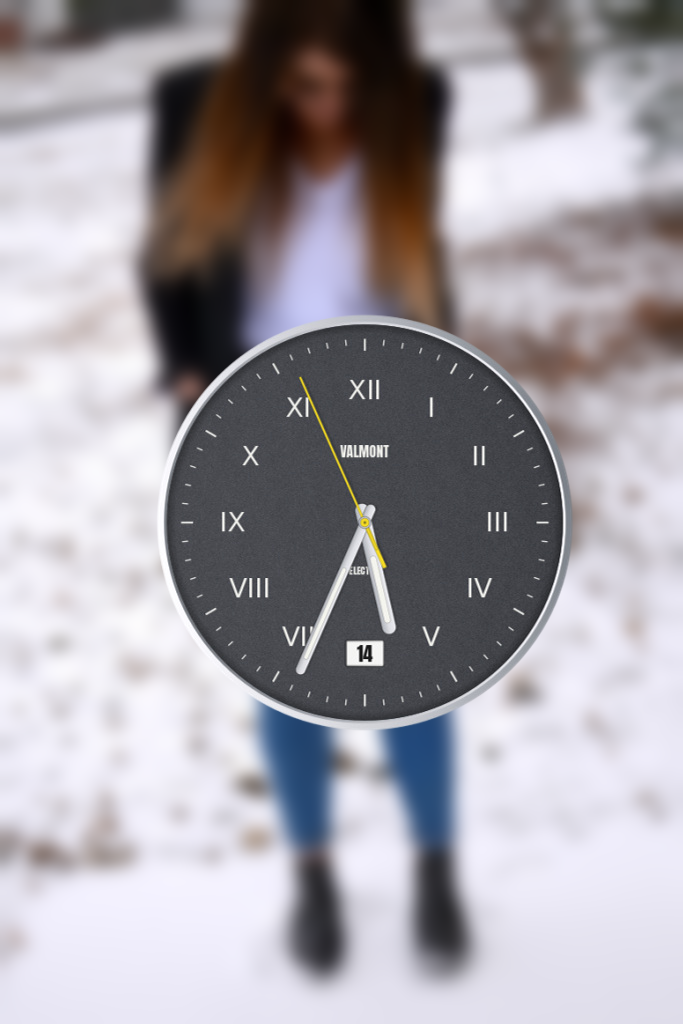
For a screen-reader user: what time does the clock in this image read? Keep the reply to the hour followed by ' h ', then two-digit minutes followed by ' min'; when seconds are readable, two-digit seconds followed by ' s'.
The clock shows 5 h 33 min 56 s
